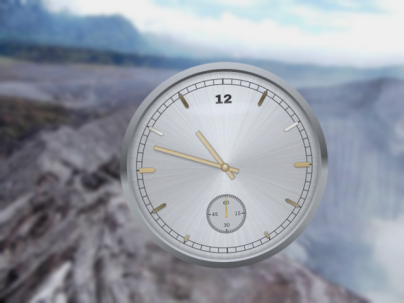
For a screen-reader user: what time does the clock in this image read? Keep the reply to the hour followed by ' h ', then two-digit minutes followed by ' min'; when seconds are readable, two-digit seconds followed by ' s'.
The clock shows 10 h 48 min
